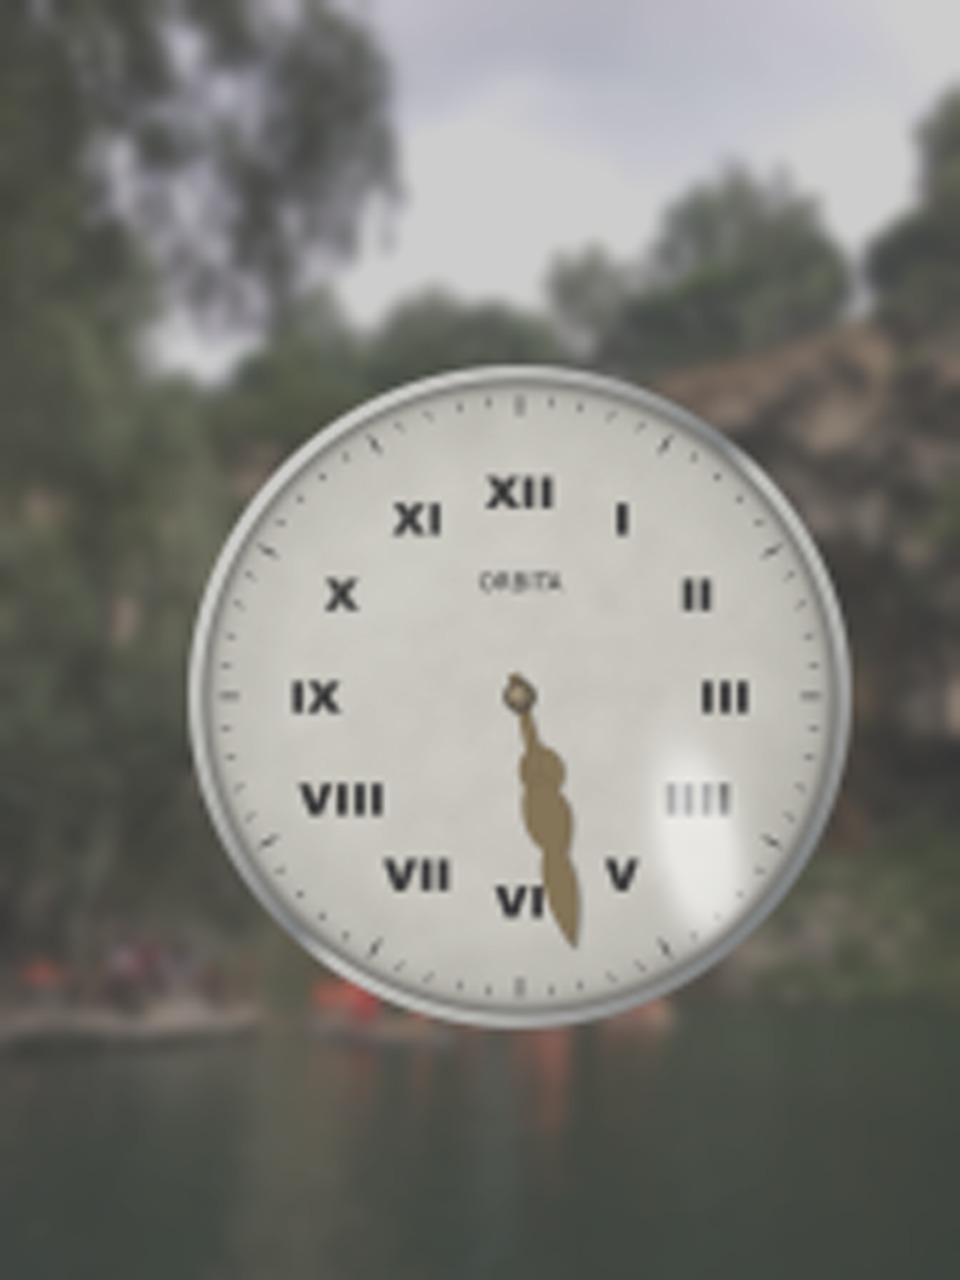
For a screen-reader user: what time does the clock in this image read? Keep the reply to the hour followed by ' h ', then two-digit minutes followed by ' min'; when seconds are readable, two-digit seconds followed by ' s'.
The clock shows 5 h 28 min
